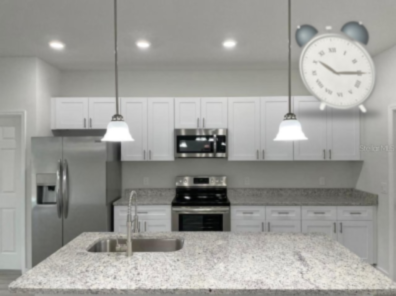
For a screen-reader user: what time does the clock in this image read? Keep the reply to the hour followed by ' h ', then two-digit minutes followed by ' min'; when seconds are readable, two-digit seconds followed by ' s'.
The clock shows 10 h 15 min
